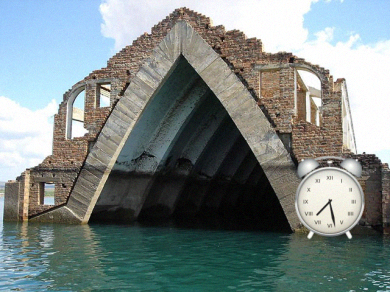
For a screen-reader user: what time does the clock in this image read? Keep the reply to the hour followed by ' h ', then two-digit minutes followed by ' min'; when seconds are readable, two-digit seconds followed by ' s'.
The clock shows 7 h 28 min
